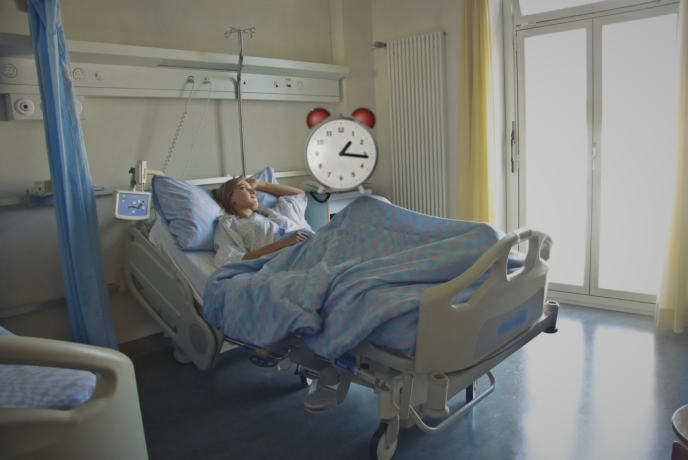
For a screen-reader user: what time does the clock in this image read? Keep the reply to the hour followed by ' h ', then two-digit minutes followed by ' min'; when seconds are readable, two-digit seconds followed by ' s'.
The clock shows 1 h 16 min
